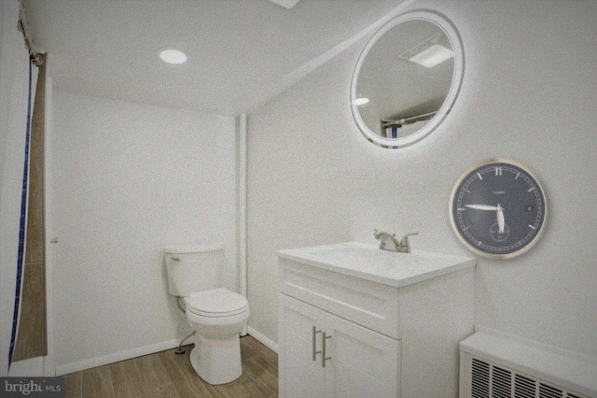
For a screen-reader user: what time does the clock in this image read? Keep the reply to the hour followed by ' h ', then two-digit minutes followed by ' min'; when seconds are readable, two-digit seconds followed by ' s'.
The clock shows 5 h 46 min
